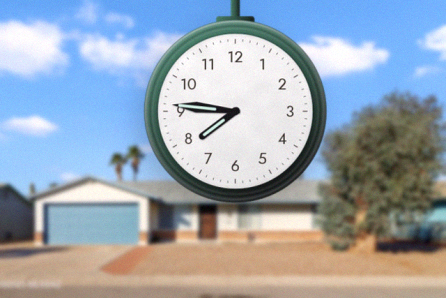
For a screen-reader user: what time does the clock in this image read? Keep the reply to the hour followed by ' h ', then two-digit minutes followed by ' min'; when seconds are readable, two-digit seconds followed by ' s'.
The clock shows 7 h 46 min
